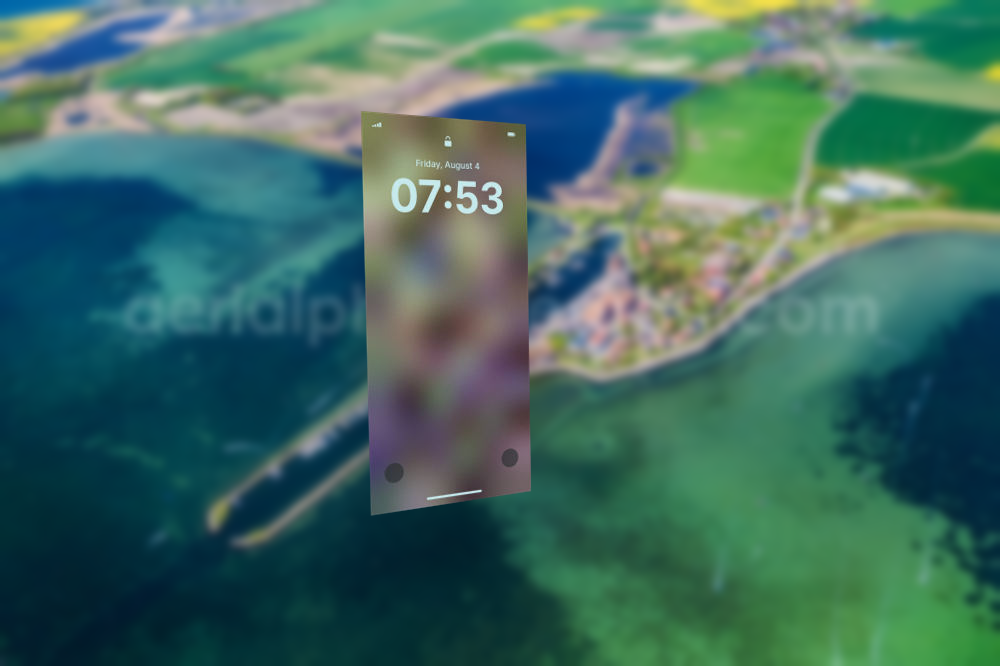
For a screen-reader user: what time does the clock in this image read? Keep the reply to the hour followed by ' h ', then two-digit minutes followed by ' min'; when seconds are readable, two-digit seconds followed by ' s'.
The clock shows 7 h 53 min
